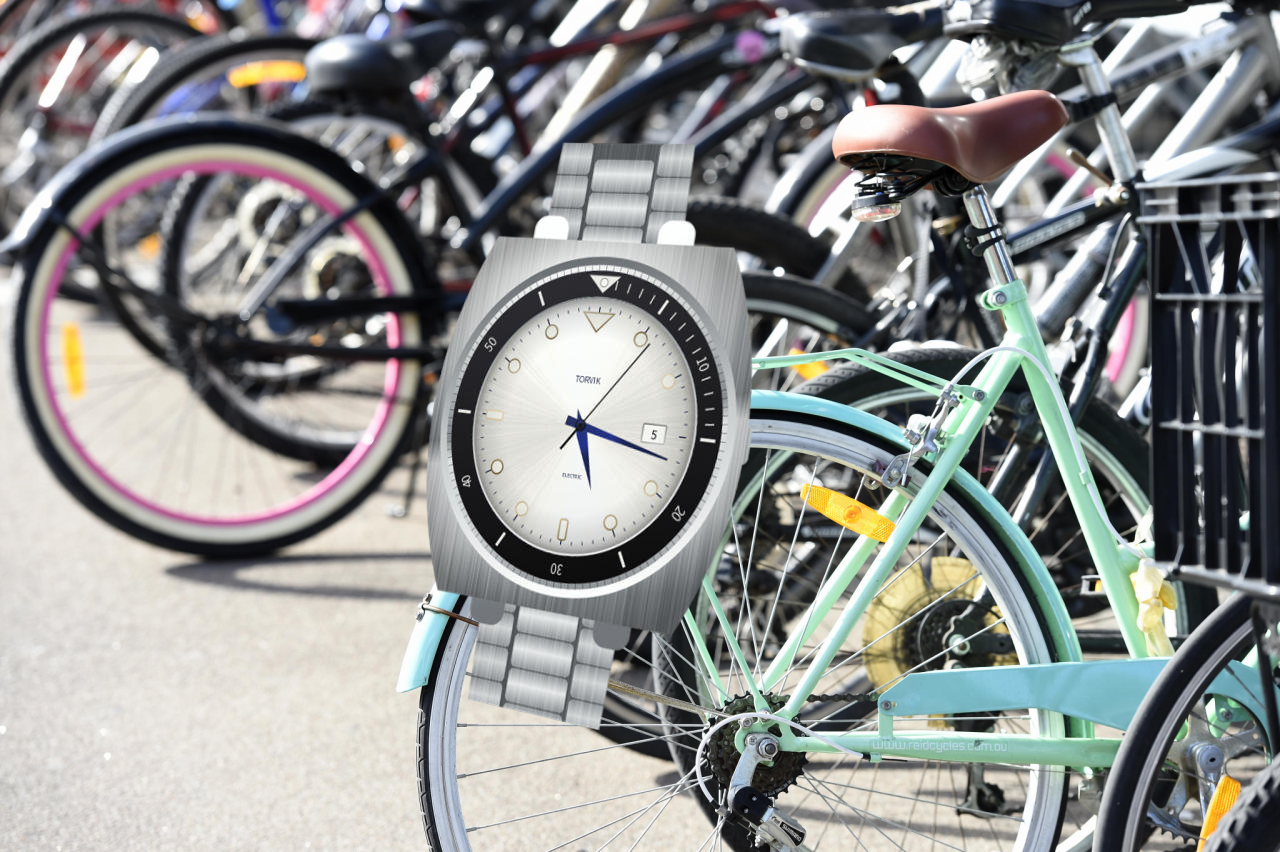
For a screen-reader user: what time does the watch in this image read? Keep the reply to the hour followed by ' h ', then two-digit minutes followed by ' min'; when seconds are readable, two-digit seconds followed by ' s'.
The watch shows 5 h 17 min 06 s
